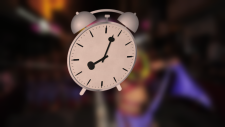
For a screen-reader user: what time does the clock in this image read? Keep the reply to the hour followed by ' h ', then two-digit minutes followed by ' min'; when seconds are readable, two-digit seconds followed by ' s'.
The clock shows 8 h 03 min
